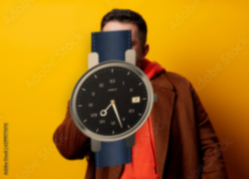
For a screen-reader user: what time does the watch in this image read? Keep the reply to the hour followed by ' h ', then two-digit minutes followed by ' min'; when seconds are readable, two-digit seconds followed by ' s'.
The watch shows 7 h 27 min
